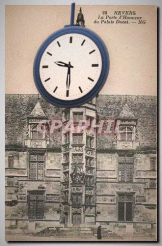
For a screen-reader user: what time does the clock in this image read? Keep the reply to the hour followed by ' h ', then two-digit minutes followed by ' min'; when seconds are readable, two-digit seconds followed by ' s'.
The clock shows 9 h 30 min
